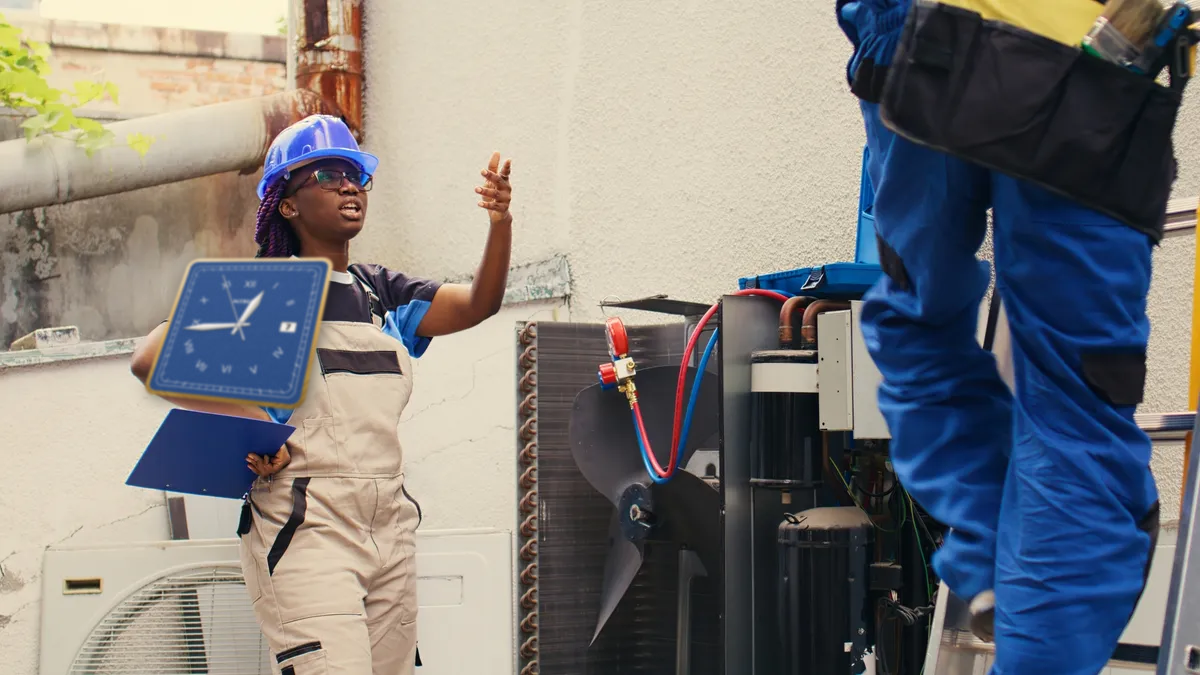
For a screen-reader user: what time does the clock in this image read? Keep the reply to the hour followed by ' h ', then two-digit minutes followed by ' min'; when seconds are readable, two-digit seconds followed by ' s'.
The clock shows 12 h 43 min 55 s
